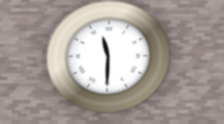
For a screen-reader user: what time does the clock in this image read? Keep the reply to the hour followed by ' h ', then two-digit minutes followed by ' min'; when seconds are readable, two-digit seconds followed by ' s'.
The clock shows 11 h 30 min
